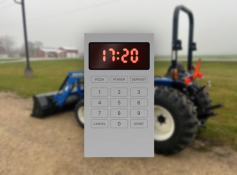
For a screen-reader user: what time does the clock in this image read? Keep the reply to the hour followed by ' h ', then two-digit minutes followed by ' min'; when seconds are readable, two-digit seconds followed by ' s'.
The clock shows 17 h 20 min
